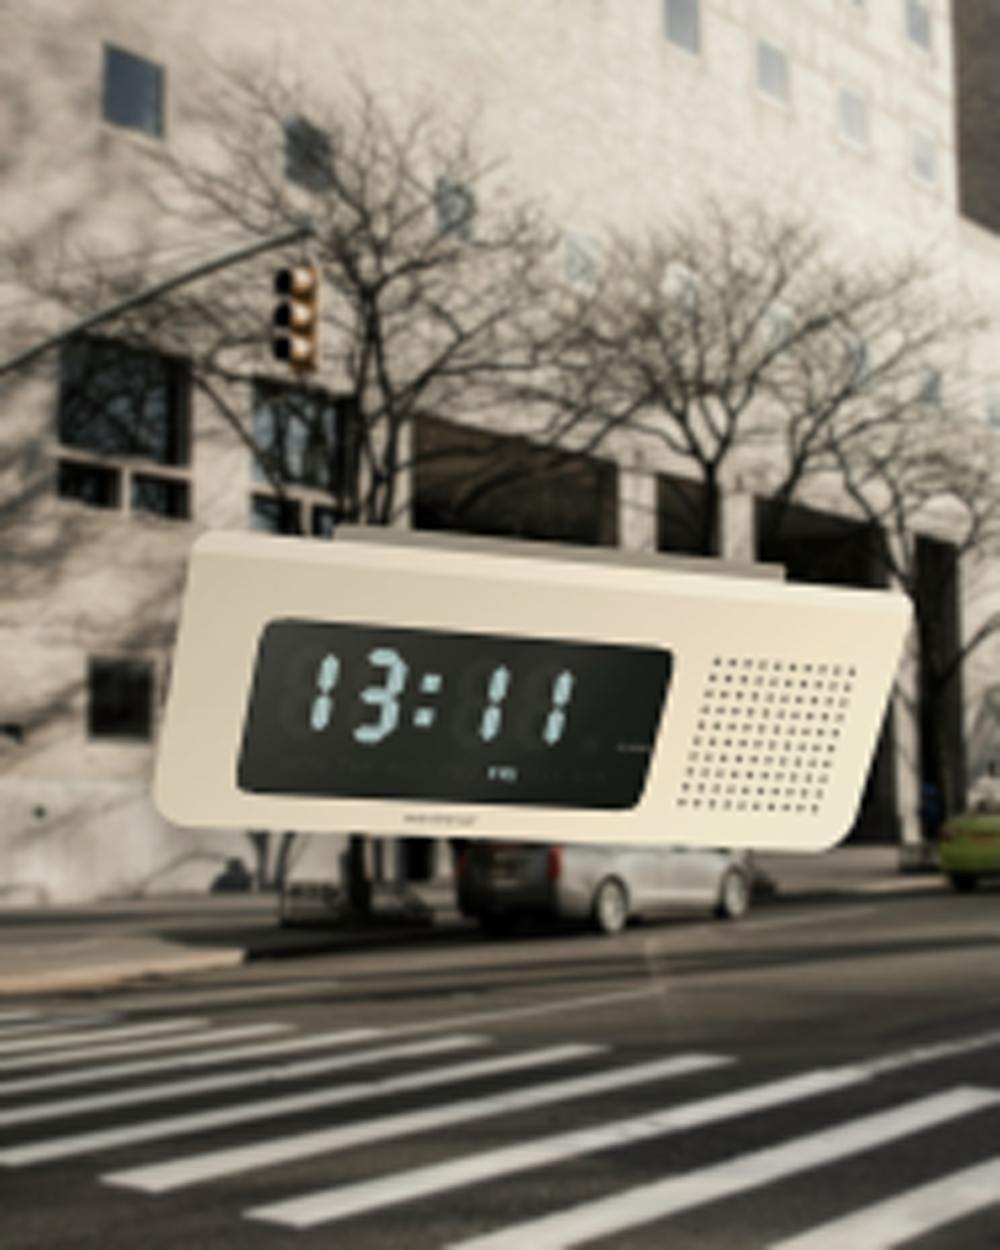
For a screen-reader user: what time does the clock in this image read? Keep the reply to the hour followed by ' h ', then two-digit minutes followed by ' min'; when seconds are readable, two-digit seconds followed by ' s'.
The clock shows 13 h 11 min
